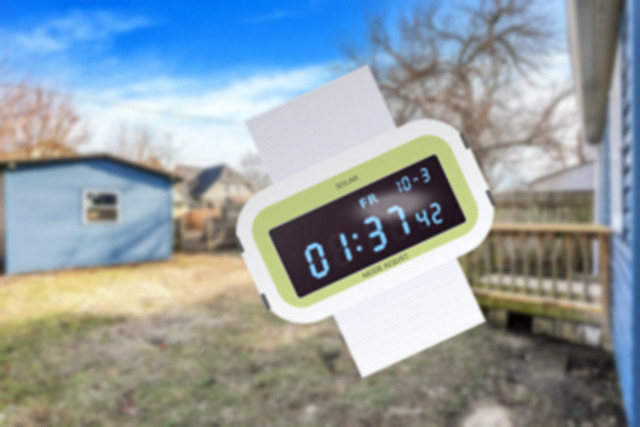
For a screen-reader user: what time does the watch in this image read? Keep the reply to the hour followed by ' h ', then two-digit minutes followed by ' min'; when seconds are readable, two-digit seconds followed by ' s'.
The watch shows 1 h 37 min 42 s
